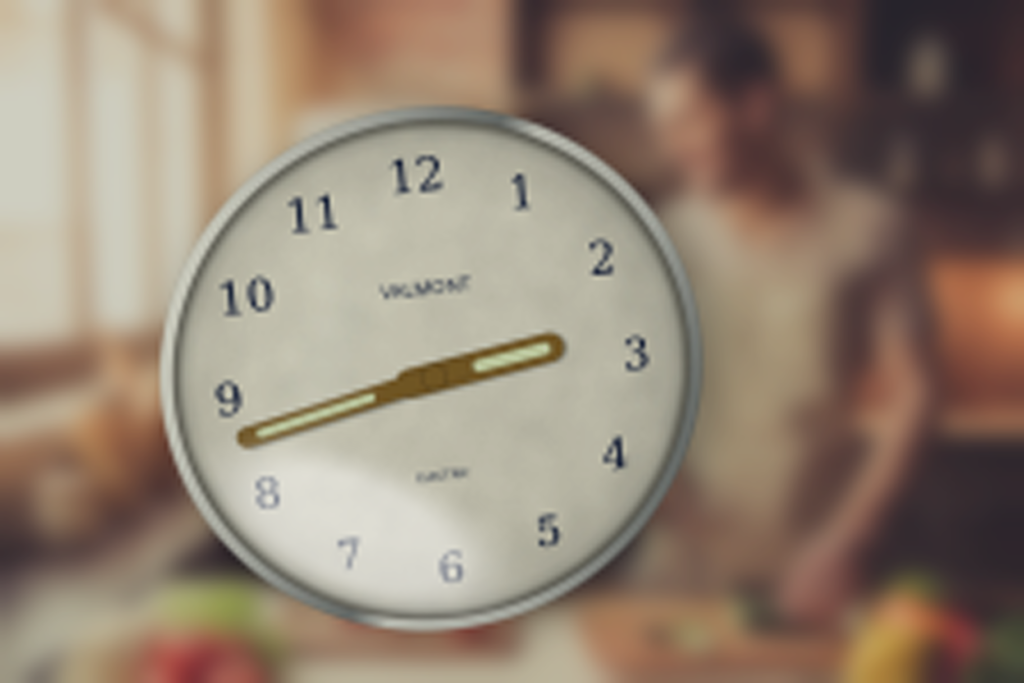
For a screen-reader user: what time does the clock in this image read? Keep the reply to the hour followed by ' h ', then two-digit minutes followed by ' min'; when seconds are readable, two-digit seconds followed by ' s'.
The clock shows 2 h 43 min
